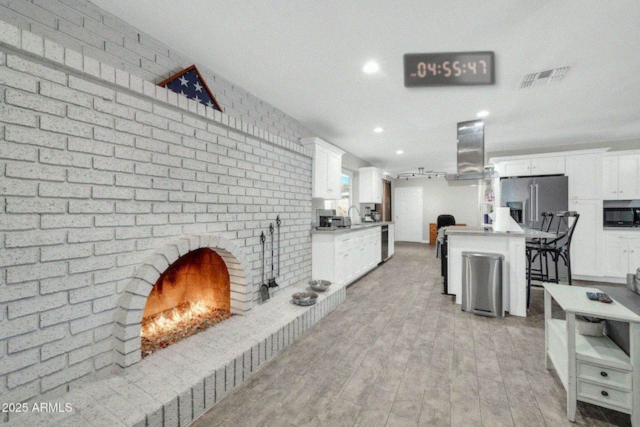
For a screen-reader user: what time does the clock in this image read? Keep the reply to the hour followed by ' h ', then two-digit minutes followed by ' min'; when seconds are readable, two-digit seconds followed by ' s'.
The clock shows 4 h 55 min 47 s
